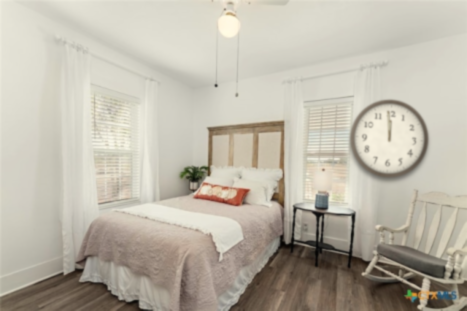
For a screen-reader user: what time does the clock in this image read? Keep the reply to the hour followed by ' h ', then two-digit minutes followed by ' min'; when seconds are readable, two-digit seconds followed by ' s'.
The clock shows 11 h 59 min
